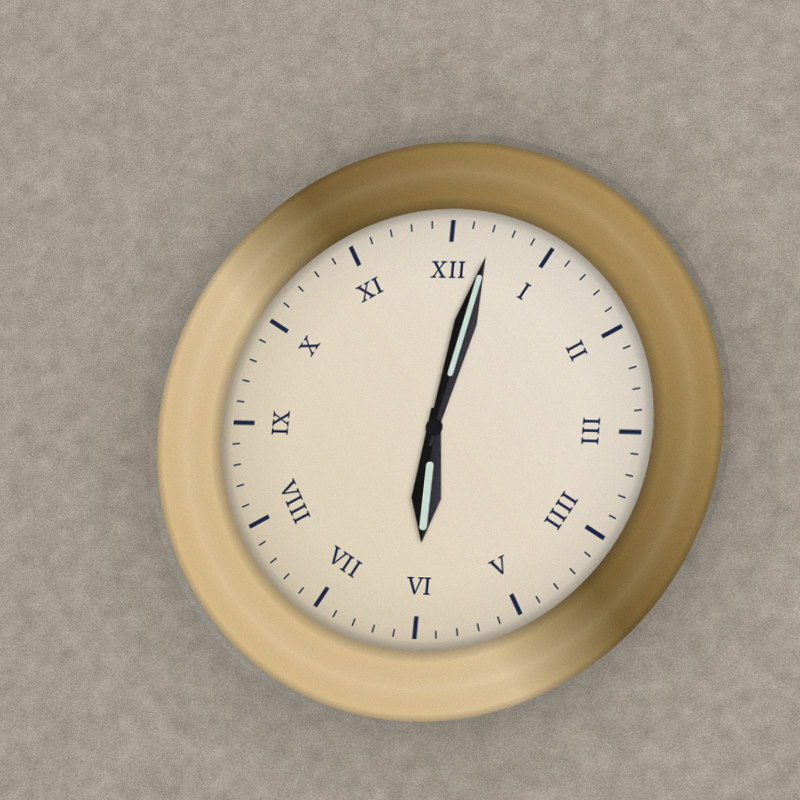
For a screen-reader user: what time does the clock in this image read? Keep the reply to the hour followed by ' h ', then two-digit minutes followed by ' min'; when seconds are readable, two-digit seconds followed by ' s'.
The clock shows 6 h 02 min
